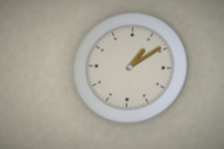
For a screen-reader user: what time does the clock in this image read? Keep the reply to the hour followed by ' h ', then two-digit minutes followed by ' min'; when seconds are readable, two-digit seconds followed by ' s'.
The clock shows 1 h 09 min
